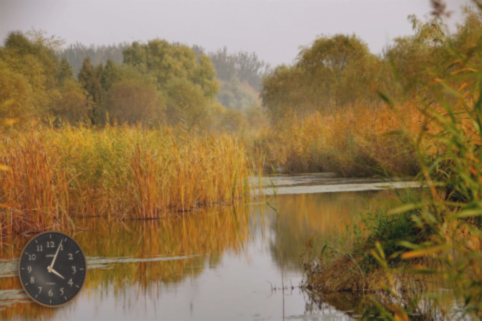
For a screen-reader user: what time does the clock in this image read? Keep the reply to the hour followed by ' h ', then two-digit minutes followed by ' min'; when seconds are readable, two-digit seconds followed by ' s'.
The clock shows 4 h 04 min
